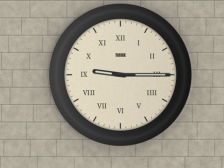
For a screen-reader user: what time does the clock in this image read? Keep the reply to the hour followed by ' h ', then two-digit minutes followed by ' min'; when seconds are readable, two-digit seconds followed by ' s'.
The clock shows 9 h 15 min
